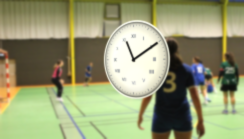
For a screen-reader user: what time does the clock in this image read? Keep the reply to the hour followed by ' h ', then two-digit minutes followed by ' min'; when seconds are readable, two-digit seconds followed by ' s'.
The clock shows 11 h 10 min
